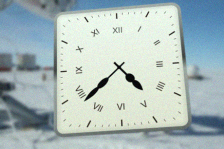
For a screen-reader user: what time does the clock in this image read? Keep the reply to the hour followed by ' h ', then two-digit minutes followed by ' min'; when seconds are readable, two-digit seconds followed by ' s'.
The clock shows 4 h 38 min
